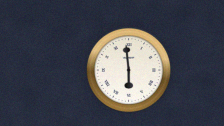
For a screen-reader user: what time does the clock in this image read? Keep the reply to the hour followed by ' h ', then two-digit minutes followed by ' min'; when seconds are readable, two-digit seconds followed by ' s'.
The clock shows 5 h 59 min
